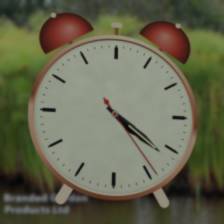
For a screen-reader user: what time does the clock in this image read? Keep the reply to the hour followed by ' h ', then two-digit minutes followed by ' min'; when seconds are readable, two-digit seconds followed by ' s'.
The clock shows 4 h 21 min 24 s
